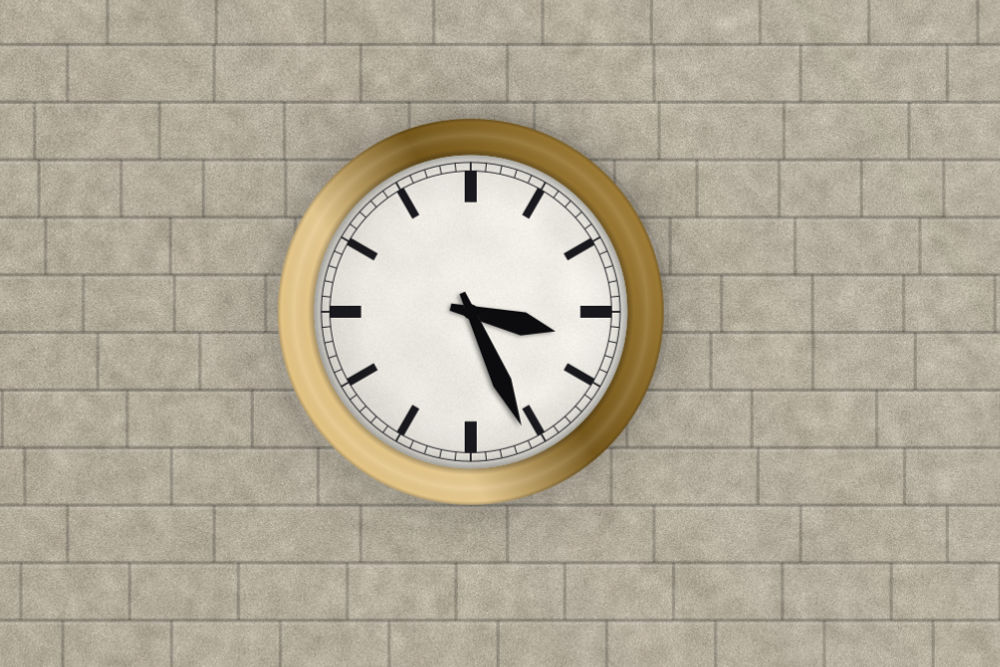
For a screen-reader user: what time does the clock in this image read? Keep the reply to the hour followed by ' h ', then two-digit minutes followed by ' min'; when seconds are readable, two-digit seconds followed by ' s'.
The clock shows 3 h 26 min
